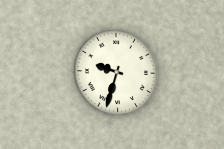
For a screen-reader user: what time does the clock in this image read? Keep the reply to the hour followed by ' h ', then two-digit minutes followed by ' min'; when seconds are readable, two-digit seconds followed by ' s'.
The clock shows 9 h 33 min
